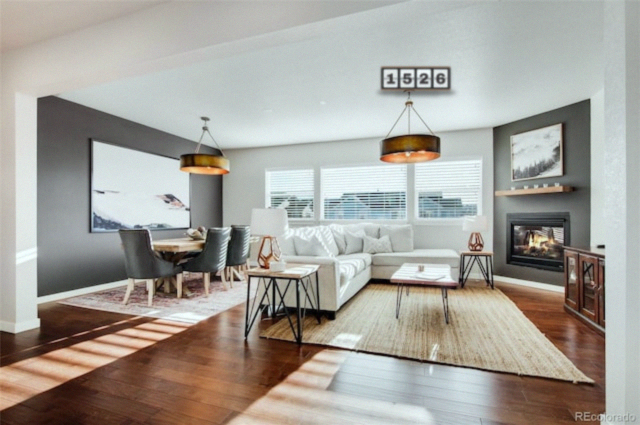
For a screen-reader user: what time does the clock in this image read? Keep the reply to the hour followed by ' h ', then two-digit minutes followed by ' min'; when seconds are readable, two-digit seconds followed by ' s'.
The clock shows 15 h 26 min
